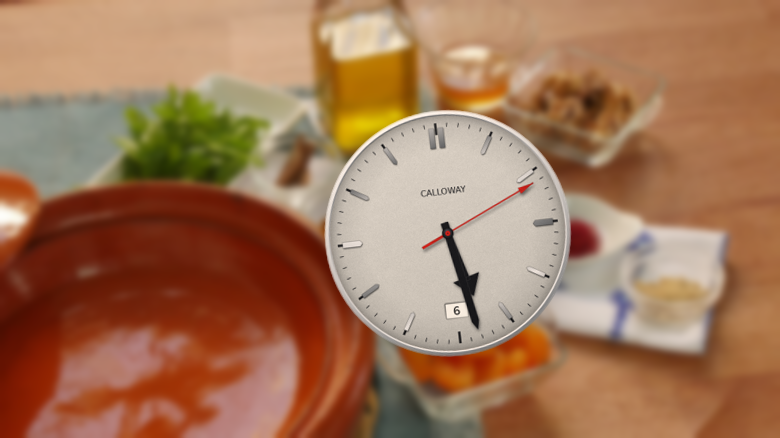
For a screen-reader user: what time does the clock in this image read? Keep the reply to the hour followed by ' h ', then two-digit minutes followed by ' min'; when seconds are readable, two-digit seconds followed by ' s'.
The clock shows 5 h 28 min 11 s
